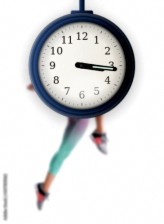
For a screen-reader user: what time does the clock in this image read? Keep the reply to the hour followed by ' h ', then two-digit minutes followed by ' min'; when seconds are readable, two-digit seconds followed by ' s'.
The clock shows 3 h 16 min
